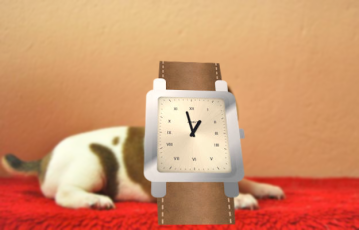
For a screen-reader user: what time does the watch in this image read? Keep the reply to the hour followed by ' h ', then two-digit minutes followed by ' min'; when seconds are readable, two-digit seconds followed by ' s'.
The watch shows 12 h 58 min
